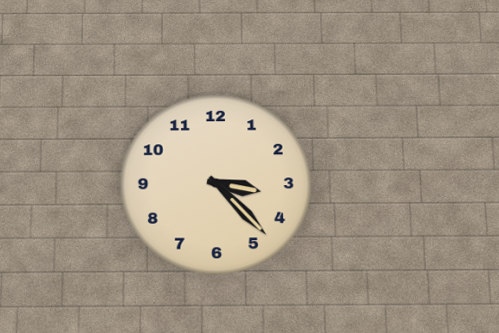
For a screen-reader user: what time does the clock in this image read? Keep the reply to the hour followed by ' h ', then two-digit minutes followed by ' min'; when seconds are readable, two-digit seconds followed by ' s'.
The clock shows 3 h 23 min
